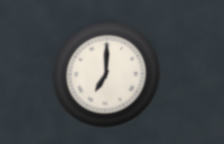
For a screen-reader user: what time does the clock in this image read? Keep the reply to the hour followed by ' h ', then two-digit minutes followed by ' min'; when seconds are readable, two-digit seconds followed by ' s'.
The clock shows 7 h 00 min
